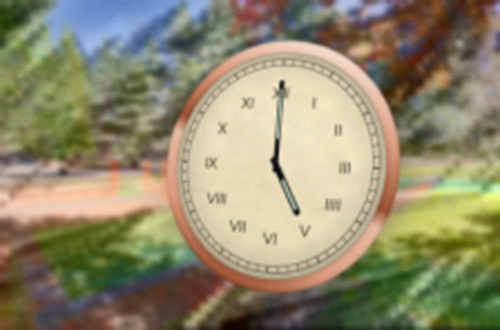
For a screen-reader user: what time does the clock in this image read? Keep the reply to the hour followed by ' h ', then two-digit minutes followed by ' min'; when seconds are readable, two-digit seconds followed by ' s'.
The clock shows 5 h 00 min
